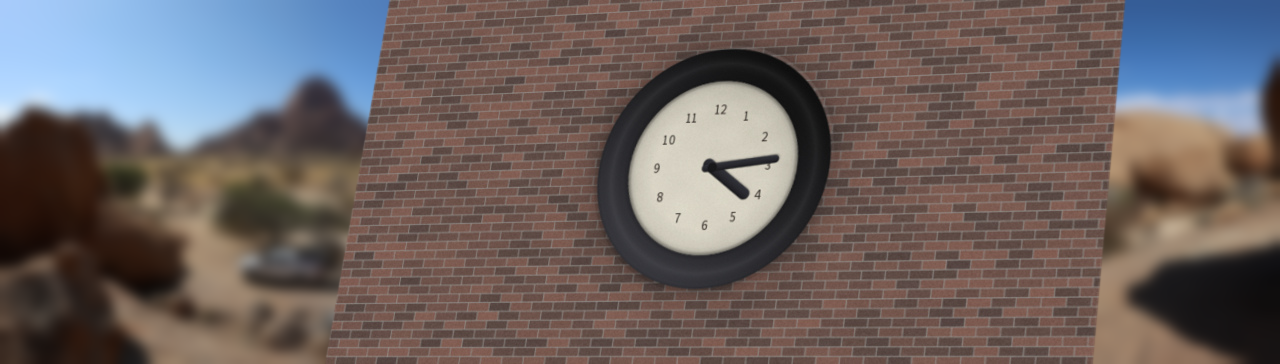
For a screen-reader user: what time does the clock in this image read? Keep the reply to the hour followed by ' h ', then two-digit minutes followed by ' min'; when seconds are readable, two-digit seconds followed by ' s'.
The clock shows 4 h 14 min
